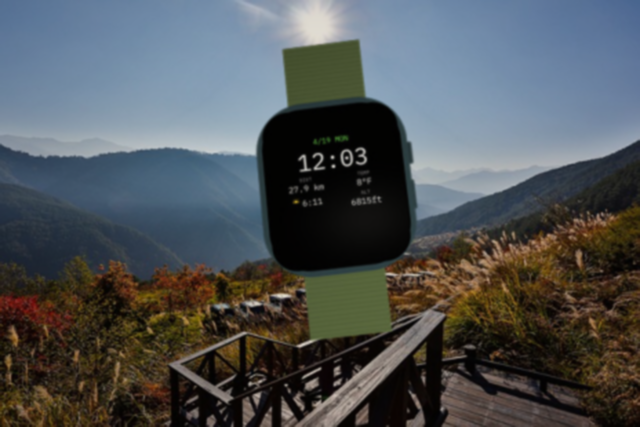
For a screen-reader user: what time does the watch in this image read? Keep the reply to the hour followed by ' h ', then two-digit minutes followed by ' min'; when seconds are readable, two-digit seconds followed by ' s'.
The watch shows 12 h 03 min
